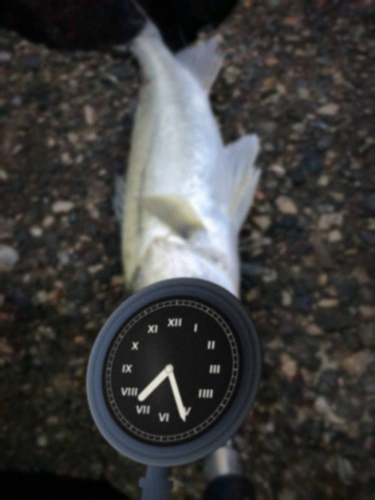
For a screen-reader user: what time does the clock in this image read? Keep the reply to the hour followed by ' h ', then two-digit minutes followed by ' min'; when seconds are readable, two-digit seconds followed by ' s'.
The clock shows 7 h 26 min
